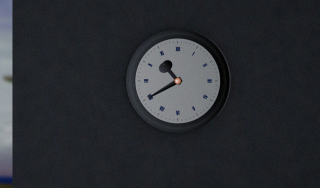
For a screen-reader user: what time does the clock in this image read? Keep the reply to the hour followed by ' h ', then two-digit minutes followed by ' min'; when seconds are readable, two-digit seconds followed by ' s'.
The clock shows 10 h 40 min
